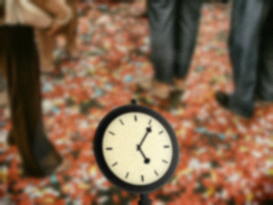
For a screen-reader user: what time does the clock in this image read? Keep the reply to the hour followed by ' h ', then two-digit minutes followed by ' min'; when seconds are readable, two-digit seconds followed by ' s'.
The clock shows 5 h 06 min
